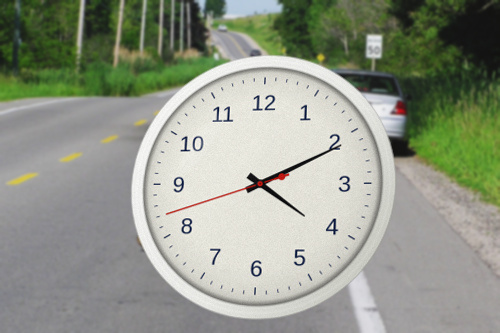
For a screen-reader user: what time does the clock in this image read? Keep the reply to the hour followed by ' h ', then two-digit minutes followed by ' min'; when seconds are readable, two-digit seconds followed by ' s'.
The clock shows 4 h 10 min 42 s
